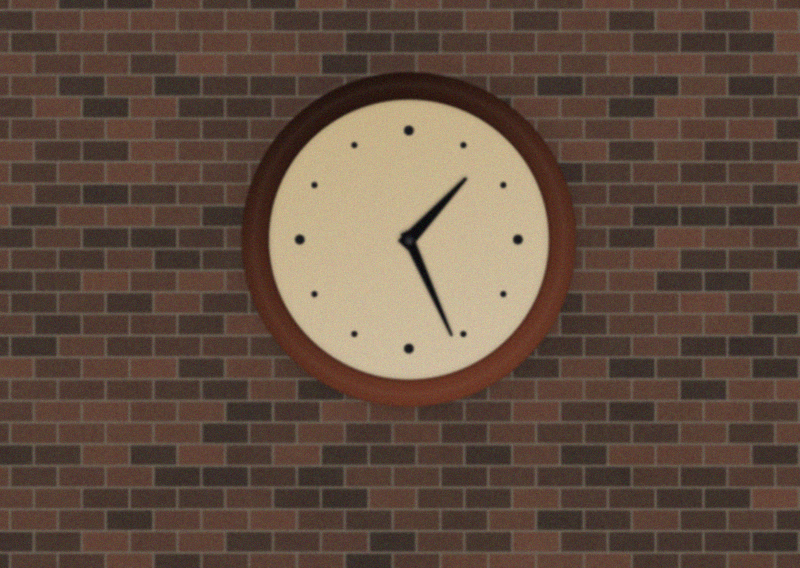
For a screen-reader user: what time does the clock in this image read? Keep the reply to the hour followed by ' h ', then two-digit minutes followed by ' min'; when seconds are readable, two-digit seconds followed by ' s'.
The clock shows 1 h 26 min
